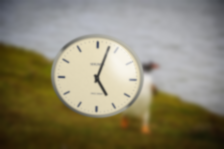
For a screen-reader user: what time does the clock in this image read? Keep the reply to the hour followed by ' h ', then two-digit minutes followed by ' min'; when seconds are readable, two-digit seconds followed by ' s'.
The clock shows 5 h 03 min
